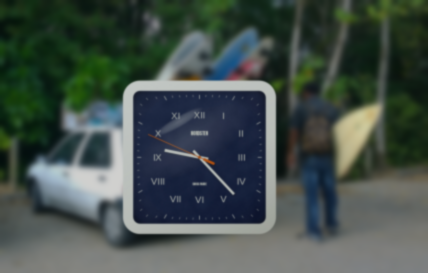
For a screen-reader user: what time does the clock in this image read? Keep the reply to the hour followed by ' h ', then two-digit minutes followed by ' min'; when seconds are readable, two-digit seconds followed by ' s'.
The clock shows 9 h 22 min 49 s
